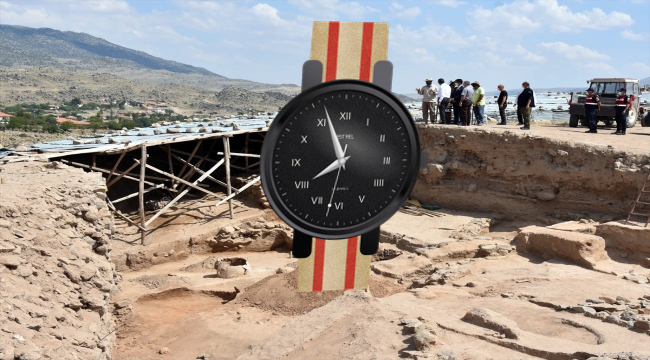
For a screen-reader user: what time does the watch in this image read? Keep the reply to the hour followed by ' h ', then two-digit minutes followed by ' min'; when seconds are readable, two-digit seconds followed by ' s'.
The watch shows 7 h 56 min 32 s
